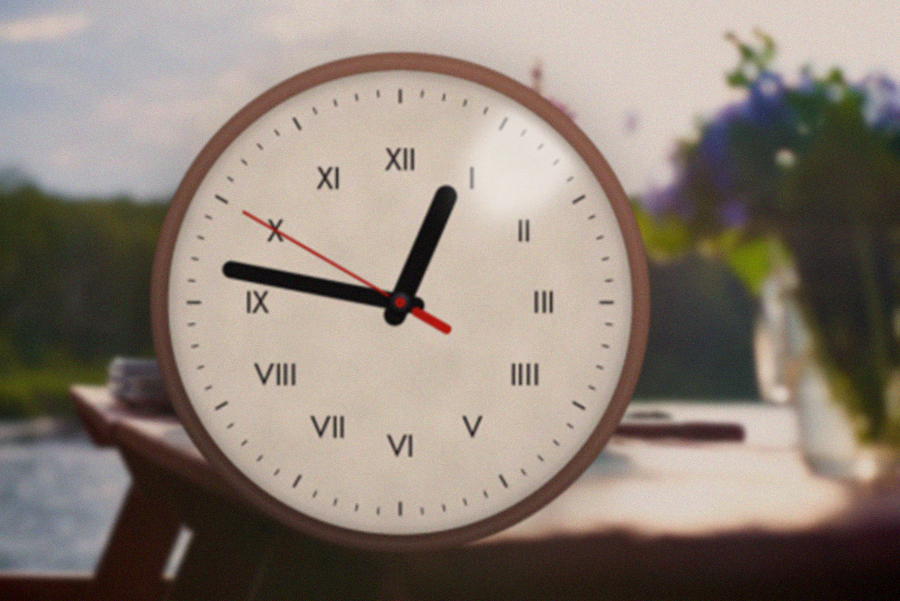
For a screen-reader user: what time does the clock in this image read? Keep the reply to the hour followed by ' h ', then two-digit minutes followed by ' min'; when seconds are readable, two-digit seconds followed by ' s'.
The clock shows 12 h 46 min 50 s
